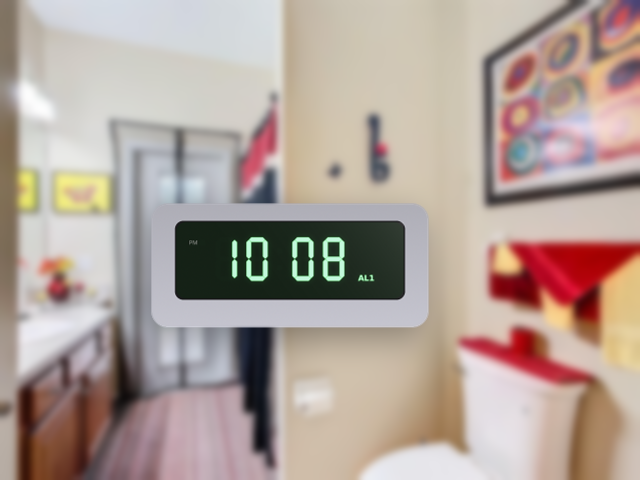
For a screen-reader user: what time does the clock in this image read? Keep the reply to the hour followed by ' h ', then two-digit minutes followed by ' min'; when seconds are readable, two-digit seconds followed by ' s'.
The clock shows 10 h 08 min
